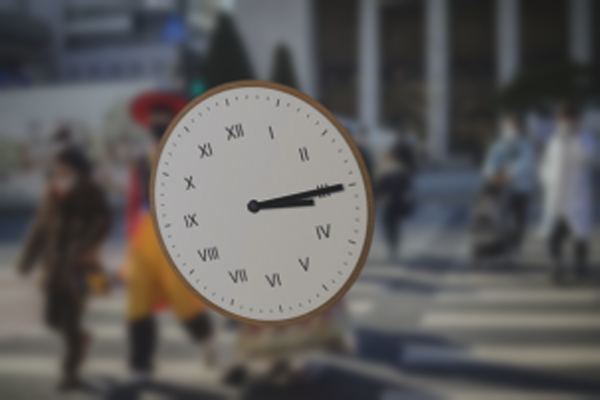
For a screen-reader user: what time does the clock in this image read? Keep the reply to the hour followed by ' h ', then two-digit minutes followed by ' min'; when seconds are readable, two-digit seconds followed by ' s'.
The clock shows 3 h 15 min
